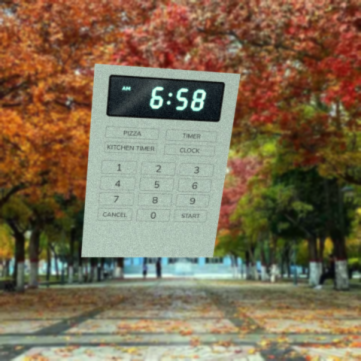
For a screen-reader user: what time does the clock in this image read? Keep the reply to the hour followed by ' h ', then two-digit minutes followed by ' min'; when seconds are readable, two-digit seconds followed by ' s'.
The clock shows 6 h 58 min
